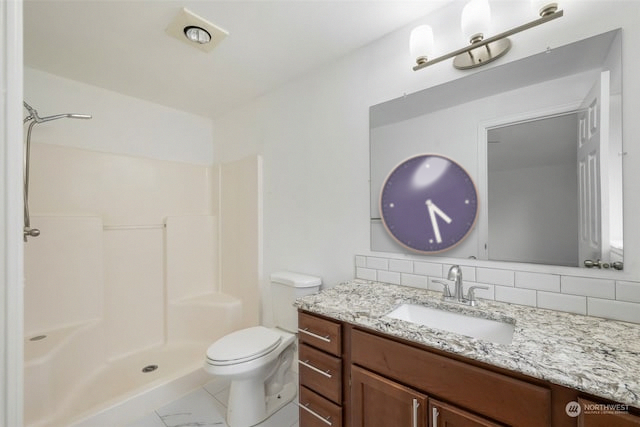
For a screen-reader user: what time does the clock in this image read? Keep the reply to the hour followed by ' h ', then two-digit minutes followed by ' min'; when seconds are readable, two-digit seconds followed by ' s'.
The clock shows 4 h 28 min
